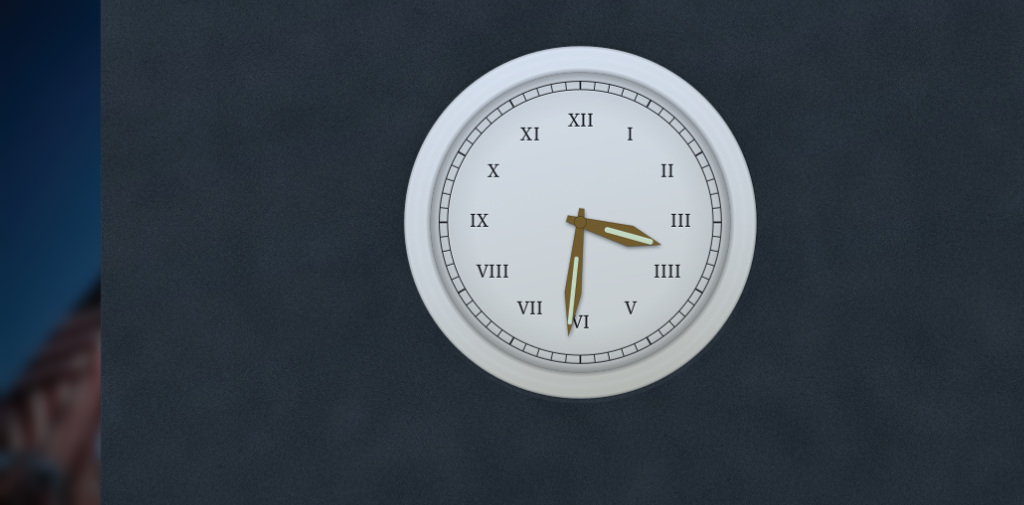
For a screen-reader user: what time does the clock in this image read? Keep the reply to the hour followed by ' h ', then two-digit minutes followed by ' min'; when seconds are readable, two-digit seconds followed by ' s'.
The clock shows 3 h 31 min
